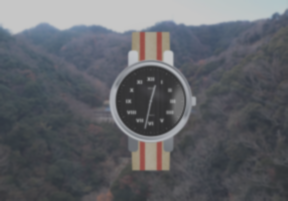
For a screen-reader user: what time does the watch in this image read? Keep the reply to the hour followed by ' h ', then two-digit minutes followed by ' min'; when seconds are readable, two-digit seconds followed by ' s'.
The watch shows 12 h 32 min
